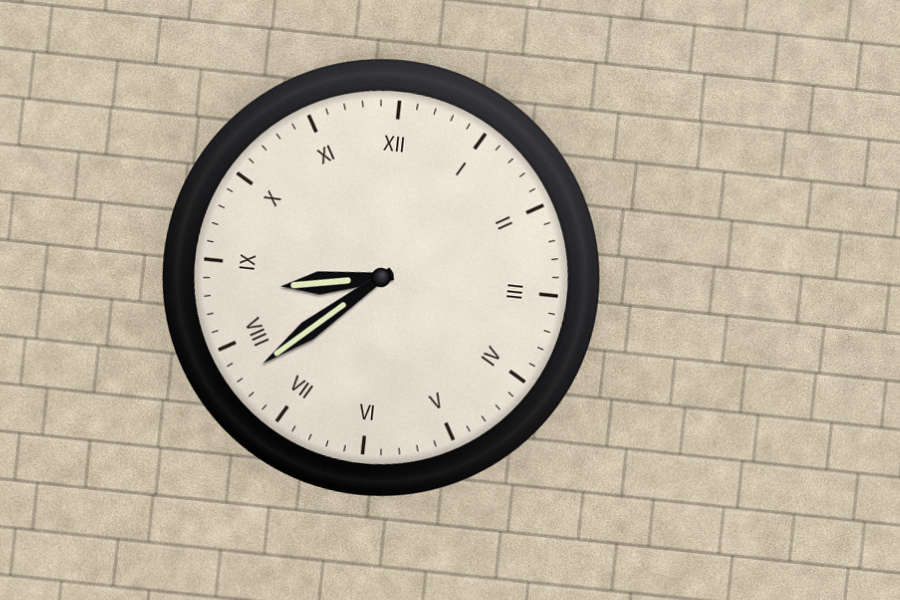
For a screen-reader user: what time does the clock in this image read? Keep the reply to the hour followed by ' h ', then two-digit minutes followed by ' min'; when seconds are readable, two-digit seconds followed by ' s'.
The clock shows 8 h 38 min
